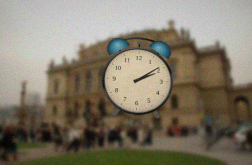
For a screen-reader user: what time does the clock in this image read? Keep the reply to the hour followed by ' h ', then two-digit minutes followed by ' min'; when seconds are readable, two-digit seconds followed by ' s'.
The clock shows 2 h 09 min
